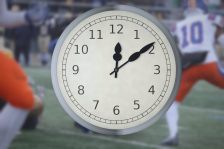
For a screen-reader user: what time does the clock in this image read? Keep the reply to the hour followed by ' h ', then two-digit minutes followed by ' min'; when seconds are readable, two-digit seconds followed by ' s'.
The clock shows 12 h 09 min
